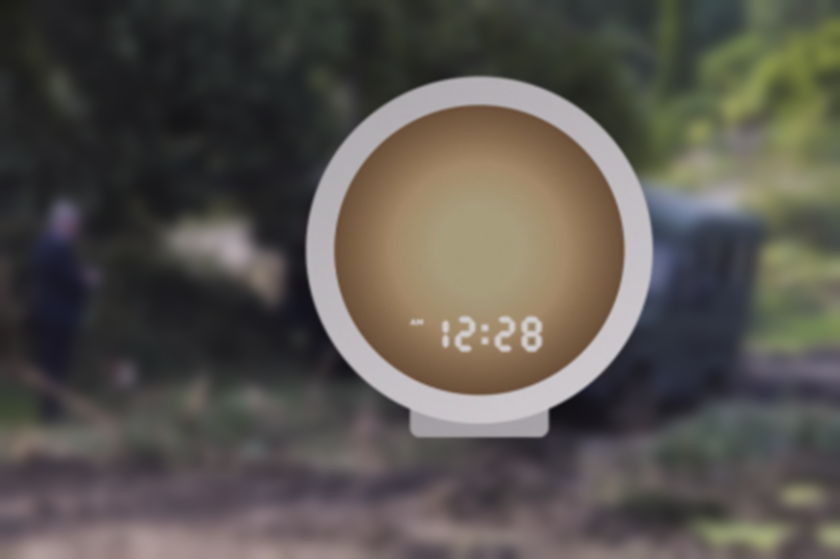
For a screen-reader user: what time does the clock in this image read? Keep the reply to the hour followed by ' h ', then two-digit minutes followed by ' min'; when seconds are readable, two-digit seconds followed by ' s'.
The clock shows 12 h 28 min
